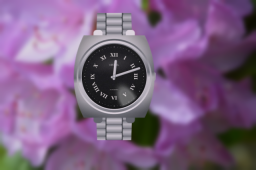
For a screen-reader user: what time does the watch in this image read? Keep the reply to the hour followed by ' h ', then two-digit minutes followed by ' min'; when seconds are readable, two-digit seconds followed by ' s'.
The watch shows 12 h 12 min
